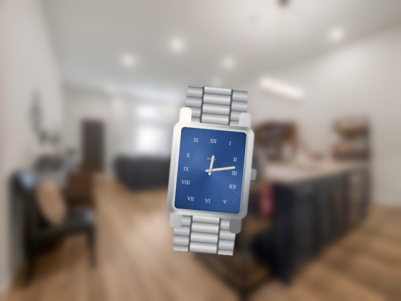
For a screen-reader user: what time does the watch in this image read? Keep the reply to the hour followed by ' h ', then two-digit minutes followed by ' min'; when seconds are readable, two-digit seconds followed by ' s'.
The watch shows 12 h 13 min
